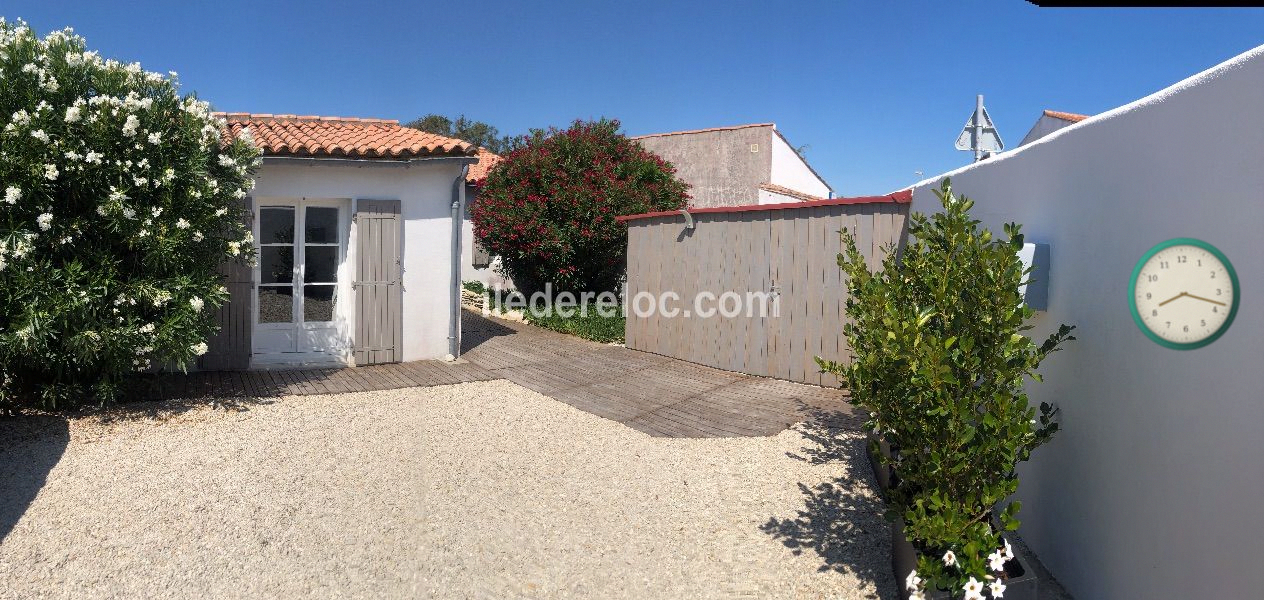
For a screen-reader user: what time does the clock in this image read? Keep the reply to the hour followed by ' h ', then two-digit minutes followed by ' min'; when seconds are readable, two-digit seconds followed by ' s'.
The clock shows 8 h 18 min
